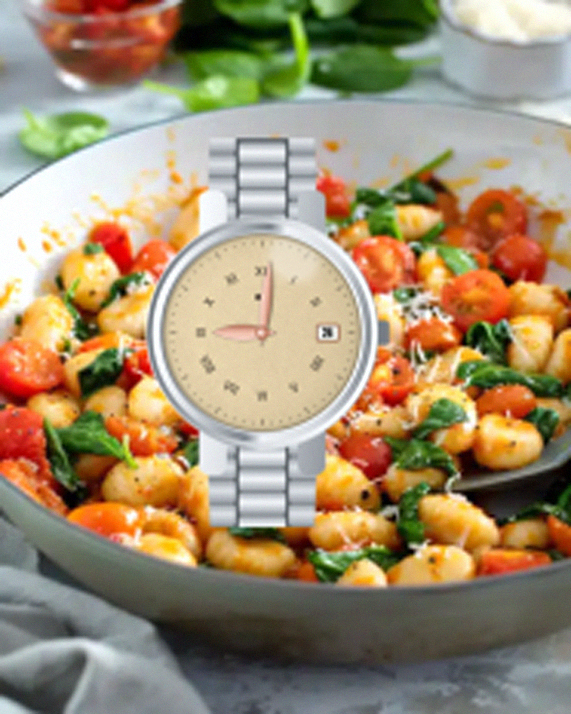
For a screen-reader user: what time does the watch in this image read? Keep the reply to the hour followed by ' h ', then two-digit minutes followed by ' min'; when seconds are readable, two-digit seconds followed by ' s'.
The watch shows 9 h 01 min
